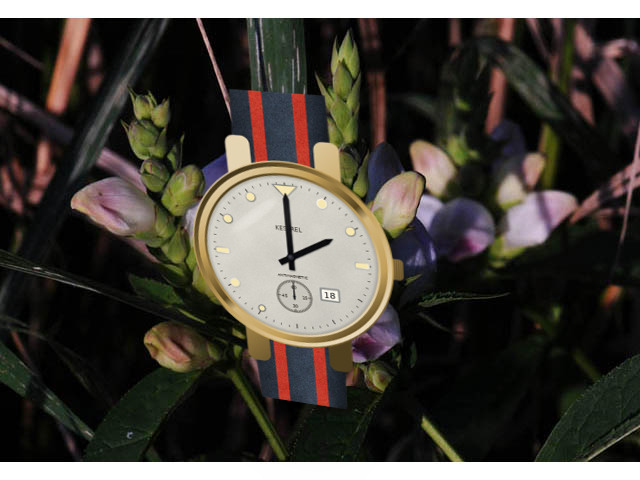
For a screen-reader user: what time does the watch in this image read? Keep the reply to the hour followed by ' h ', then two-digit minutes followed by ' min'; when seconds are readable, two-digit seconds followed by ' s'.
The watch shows 2 h 00 min
